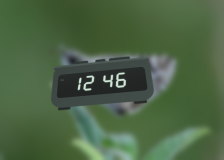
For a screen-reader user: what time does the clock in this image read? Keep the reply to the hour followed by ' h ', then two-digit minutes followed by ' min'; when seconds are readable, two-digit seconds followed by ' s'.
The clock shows 12 h 46 min
